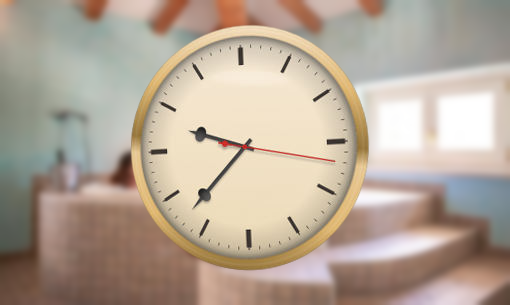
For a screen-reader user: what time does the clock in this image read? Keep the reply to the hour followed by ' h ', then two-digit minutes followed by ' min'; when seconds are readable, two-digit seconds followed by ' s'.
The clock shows 9 h 37 min 17 s
